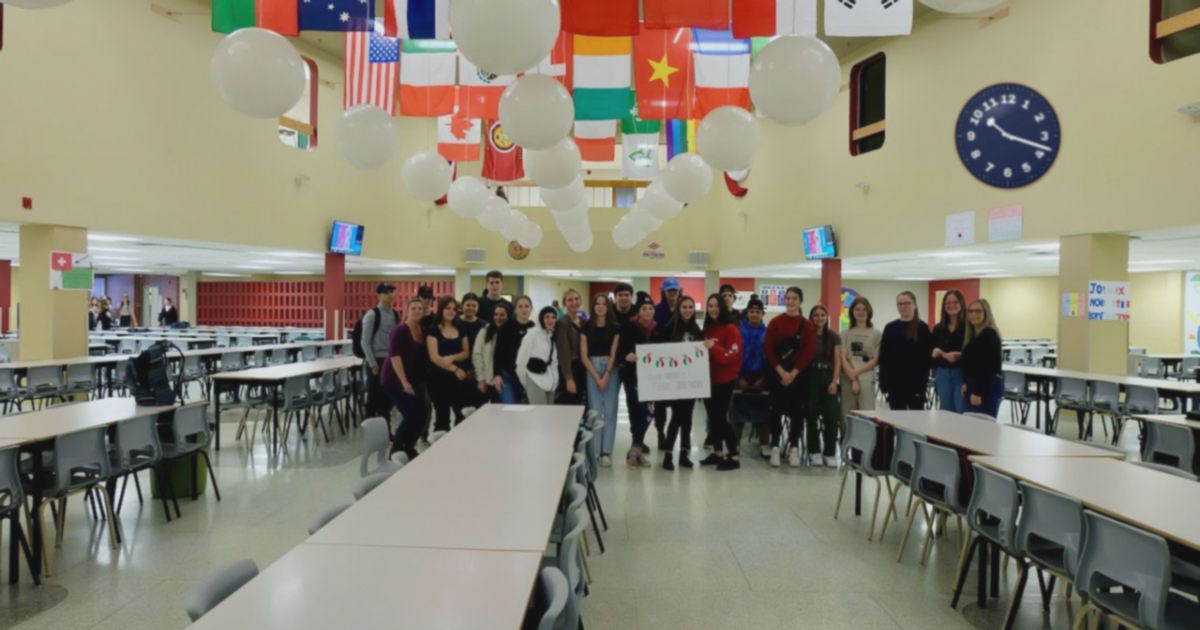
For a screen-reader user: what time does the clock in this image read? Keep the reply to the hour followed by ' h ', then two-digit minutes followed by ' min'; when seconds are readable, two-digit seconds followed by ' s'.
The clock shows 10 h 18 min
